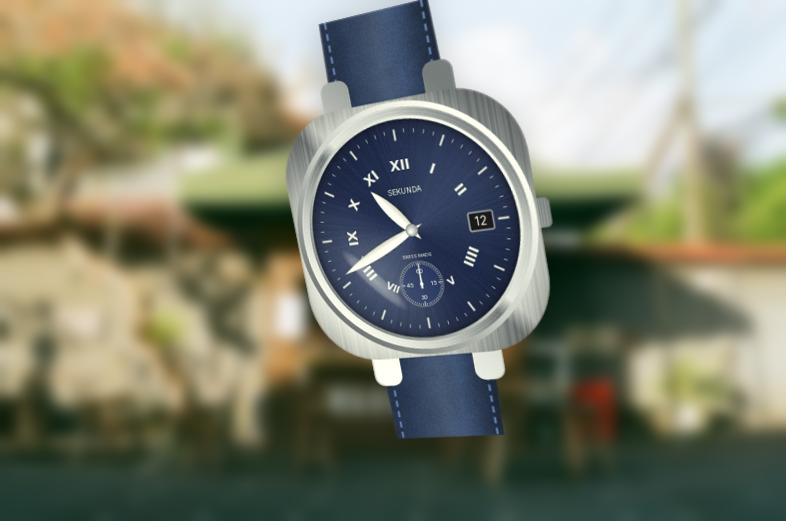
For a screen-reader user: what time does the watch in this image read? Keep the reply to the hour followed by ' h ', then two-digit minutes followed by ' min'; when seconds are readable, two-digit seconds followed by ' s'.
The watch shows 10 h 41 min
